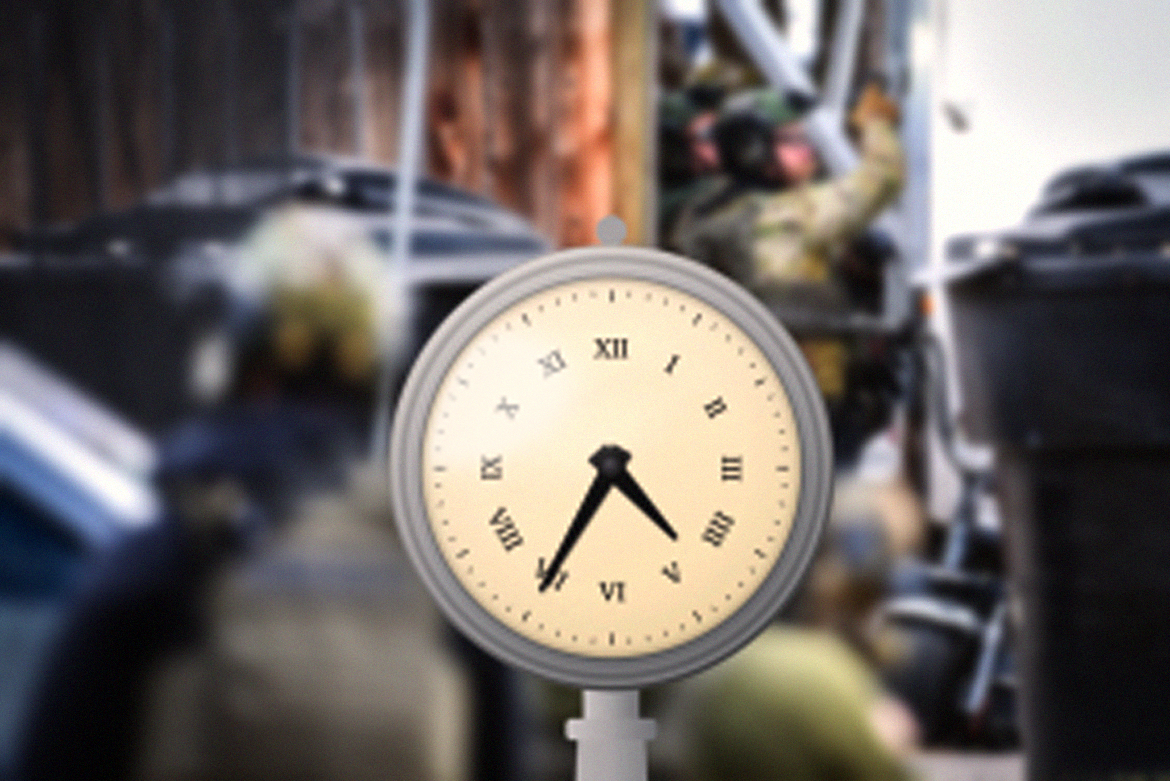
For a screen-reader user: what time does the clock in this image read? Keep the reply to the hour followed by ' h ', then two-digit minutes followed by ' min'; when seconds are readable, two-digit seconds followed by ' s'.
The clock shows 4 h 35 min
